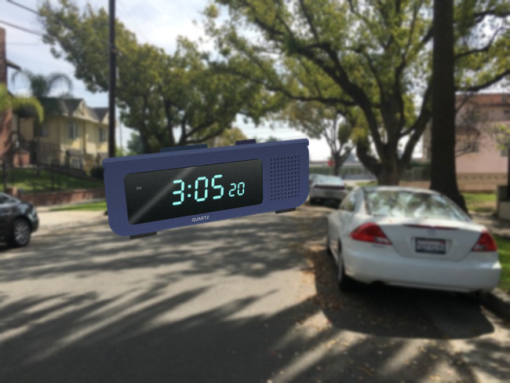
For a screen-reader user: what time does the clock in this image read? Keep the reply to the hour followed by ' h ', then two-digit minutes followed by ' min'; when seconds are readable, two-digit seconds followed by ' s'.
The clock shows 3 h 05 min 20 s
